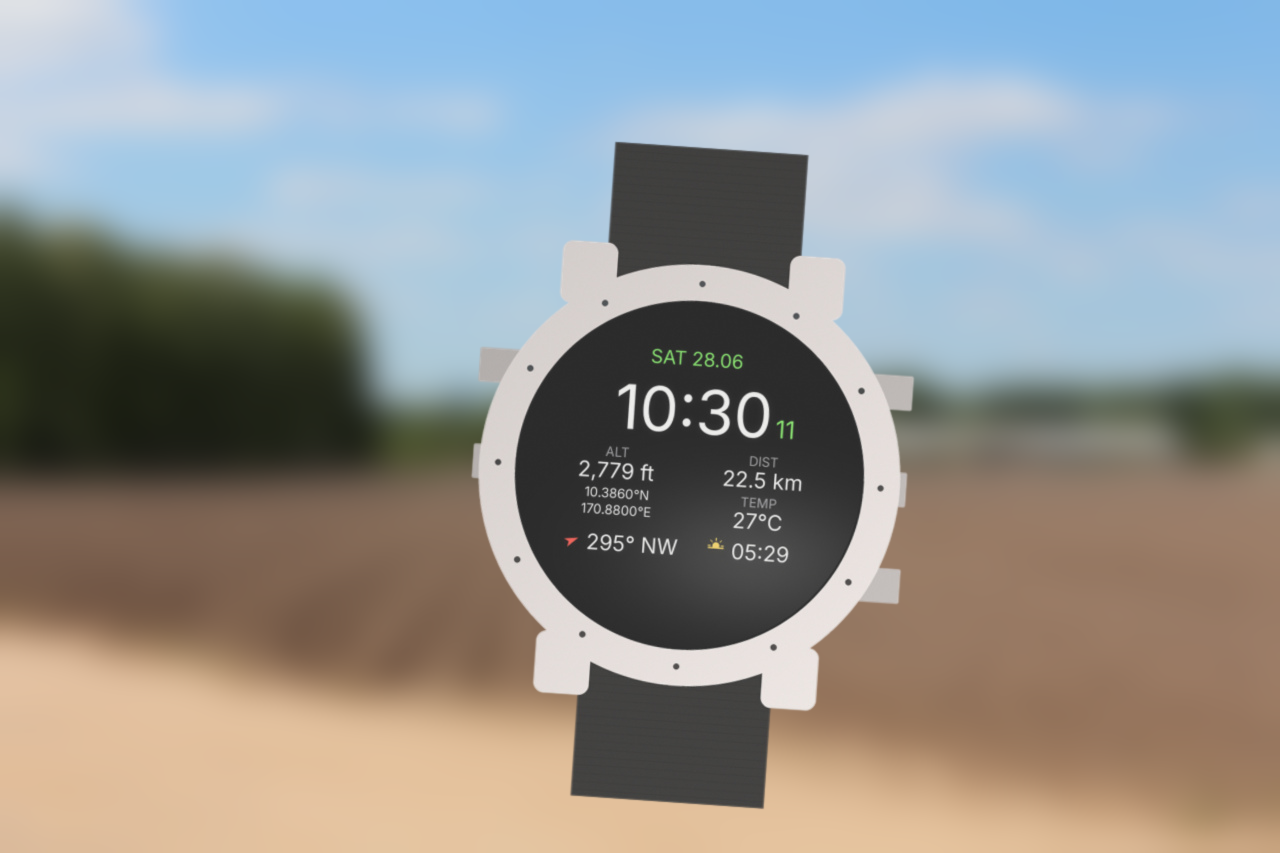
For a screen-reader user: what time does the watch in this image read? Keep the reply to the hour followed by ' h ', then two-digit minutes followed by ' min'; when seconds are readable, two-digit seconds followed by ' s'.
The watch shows 10 h 30 min 11 s
